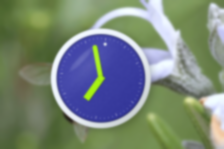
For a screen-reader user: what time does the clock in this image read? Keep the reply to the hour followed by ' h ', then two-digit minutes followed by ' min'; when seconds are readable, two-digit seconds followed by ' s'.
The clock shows 6 h 57 min
